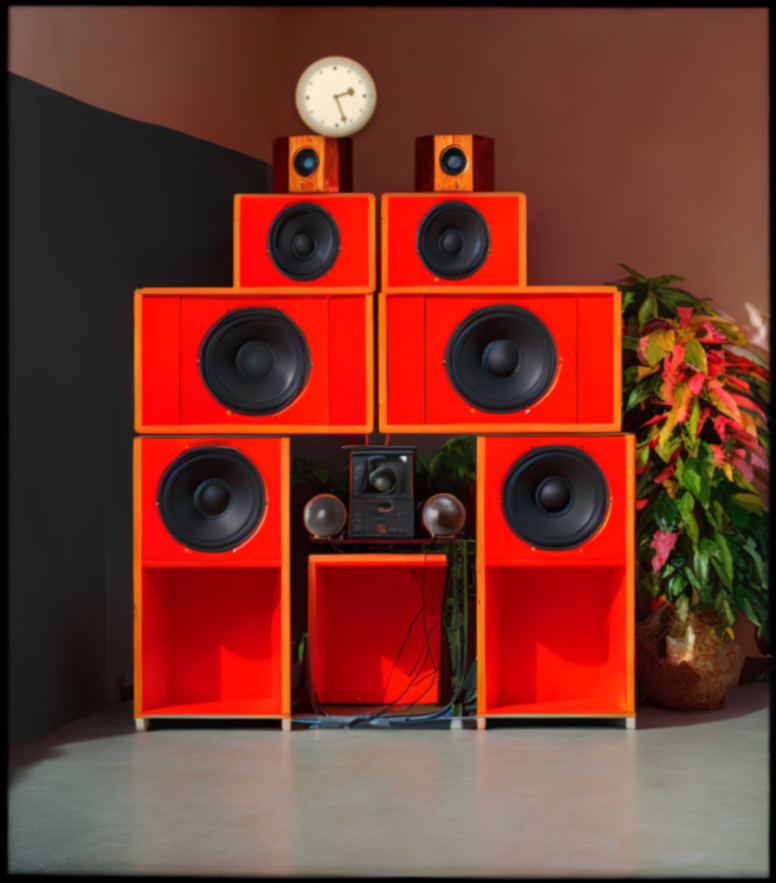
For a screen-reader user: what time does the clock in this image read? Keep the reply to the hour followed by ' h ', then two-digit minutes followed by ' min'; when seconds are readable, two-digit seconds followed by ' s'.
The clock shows 2 h 27 min
